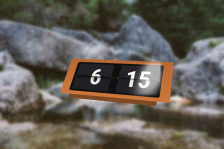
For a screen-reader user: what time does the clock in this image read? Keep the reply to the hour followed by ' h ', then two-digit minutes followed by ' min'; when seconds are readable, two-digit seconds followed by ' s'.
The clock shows 6 h 15 min
